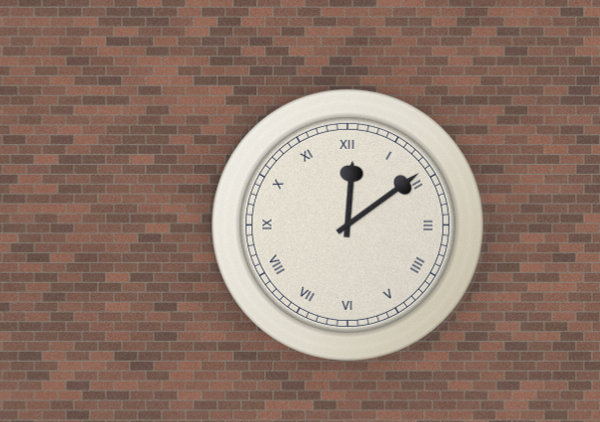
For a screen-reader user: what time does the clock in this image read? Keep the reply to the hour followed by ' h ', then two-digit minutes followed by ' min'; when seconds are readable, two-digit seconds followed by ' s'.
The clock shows 12 h 09 min
